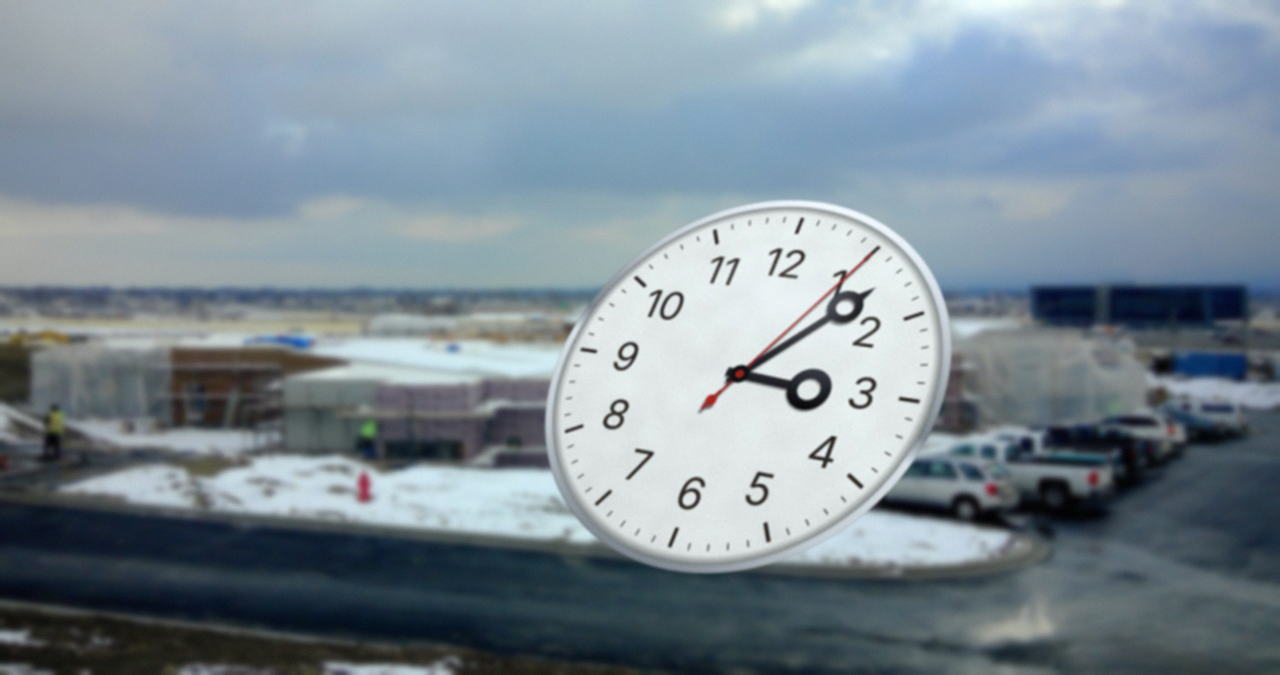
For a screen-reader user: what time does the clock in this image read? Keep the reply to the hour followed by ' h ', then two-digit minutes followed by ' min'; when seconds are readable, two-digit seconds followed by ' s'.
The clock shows 3 h 07 min 05 s
